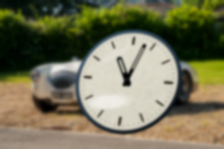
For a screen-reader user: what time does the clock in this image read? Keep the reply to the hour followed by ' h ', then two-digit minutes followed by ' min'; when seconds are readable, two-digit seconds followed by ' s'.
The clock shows 11 h 03 min
